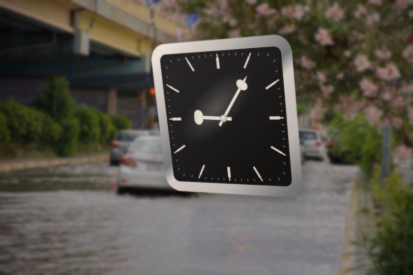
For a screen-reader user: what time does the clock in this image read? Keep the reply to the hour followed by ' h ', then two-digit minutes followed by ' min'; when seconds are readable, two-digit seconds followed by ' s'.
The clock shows 9 h 06 min
